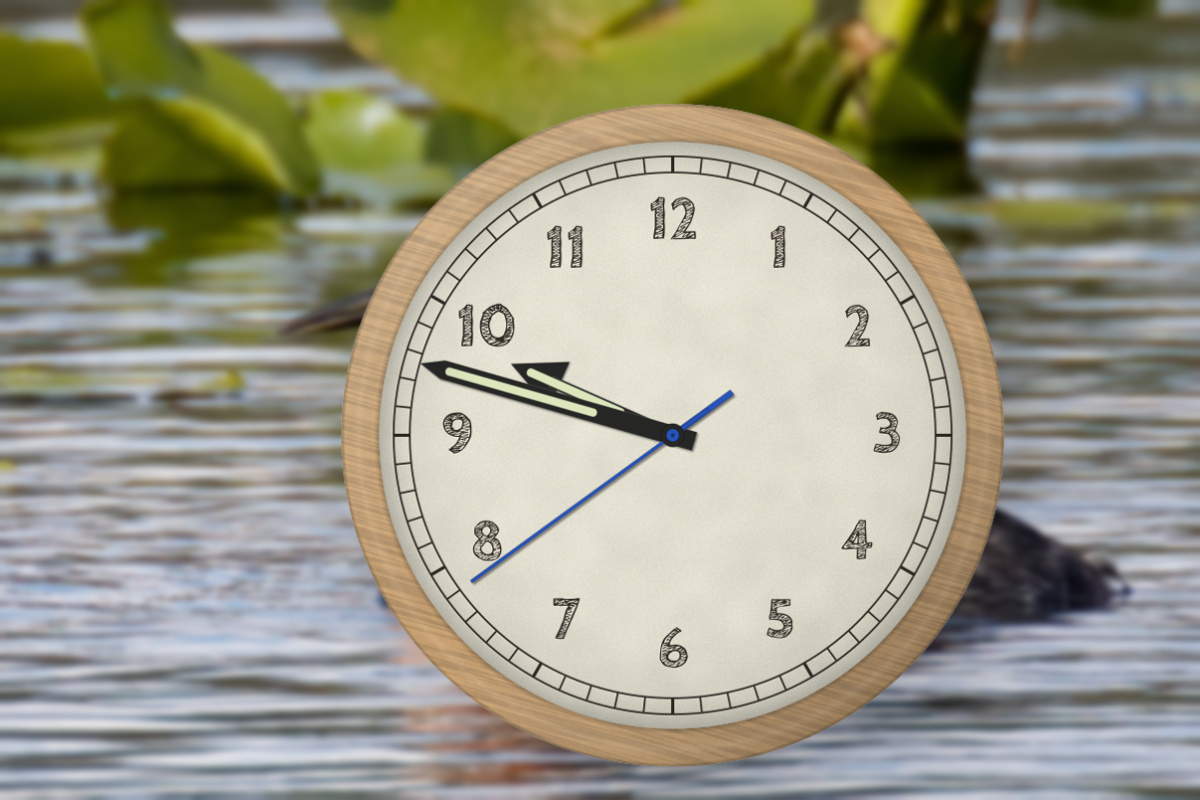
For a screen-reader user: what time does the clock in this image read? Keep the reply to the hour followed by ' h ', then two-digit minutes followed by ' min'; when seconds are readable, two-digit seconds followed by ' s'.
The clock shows 9 h 47 min 39 s
